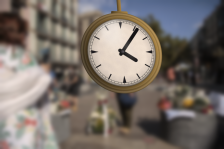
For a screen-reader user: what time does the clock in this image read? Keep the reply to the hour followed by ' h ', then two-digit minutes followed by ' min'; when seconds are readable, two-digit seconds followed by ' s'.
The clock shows 4 h 06 min
